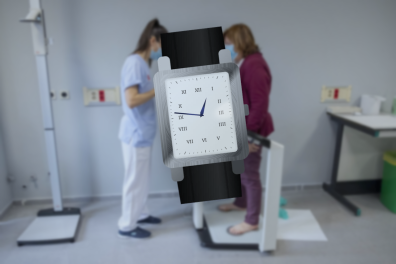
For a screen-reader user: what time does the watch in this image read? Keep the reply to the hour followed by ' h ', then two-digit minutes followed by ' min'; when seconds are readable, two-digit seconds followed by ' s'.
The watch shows 12 h 47 min
